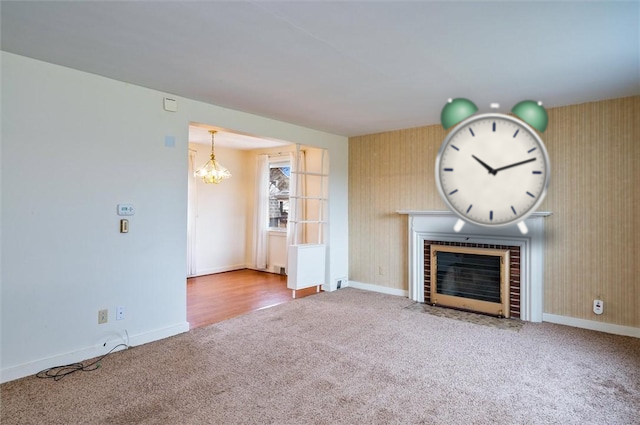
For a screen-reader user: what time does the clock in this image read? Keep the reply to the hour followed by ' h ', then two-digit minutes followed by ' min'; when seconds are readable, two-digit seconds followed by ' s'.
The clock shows 10 h 12 min
